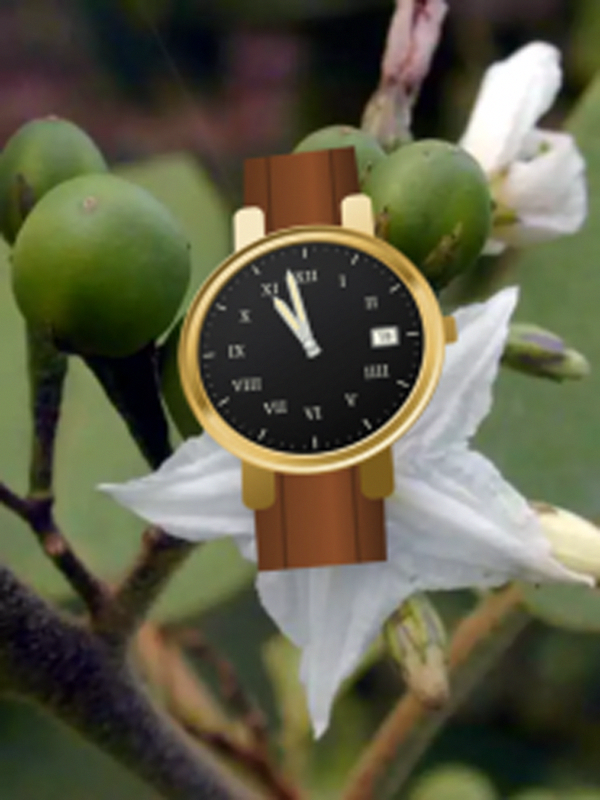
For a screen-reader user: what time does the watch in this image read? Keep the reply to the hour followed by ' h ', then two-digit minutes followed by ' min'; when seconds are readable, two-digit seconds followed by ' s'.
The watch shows 10 h 58 min
